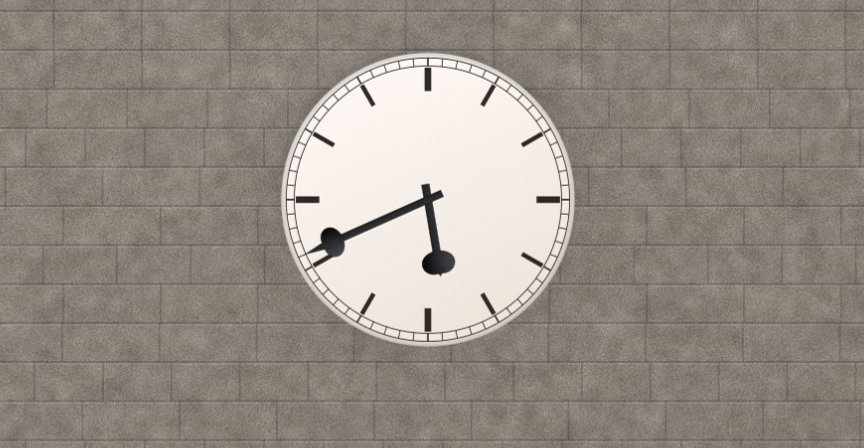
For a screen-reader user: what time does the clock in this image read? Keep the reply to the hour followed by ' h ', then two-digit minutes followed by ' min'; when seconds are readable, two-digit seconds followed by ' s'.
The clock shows 5 h 41 min
